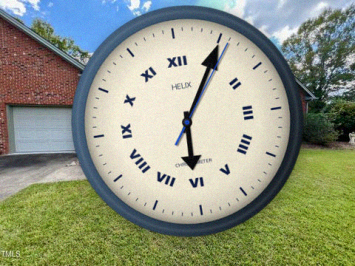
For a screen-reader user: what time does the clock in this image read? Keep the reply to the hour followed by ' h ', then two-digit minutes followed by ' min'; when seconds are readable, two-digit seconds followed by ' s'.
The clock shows 6 h 05 min 06 s
